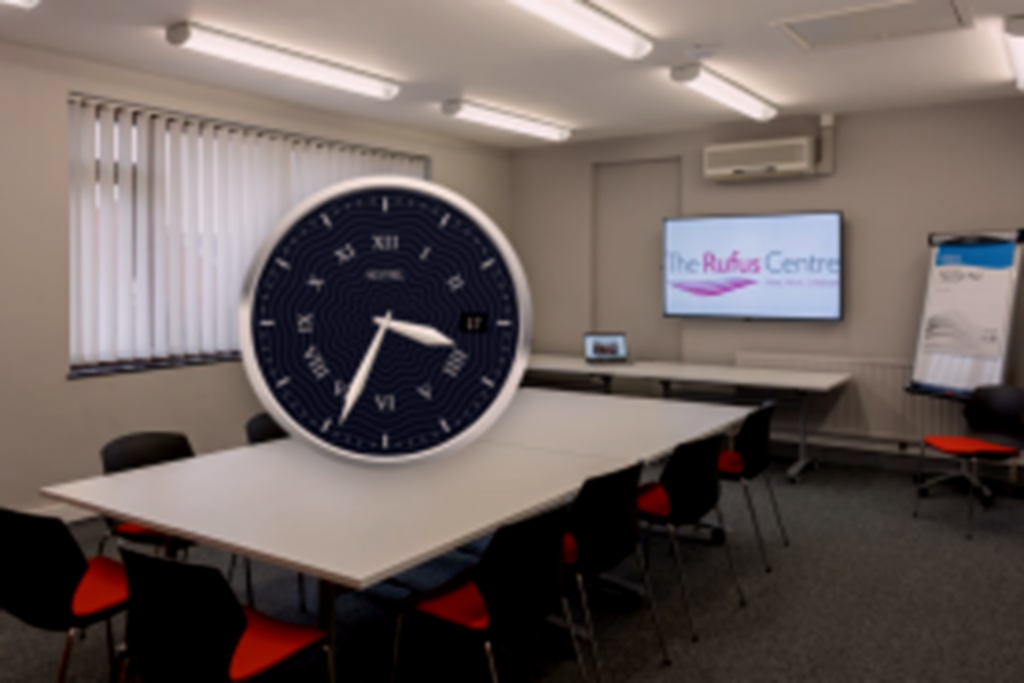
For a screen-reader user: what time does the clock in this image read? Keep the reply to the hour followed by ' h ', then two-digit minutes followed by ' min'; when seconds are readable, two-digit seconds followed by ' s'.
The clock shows 3 h 34 min
